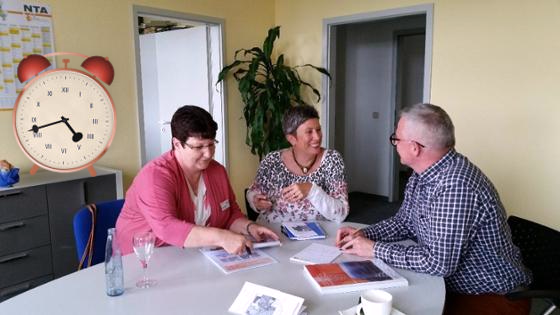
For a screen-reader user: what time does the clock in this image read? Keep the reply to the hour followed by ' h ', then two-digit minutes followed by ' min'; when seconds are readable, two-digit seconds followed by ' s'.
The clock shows 4 h 42 min
